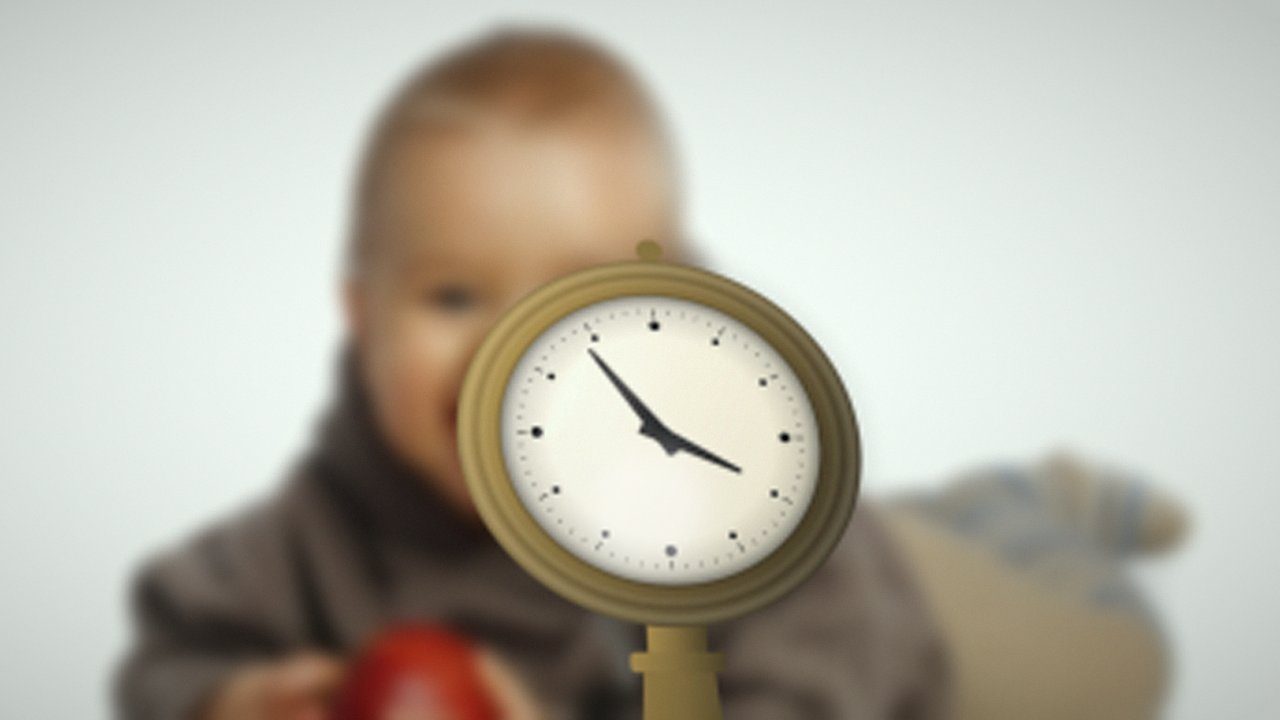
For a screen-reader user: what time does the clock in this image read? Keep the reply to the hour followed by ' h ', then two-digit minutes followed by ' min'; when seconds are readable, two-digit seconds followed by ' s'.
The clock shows 3 h 54 min
